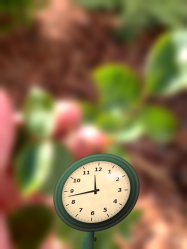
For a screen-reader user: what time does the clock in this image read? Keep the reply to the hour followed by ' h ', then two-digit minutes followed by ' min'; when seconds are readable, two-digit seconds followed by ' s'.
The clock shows 11 h 43 min
